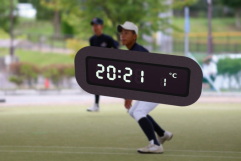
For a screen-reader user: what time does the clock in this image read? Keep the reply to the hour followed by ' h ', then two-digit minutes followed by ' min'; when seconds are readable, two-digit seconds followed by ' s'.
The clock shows 20 h 21 min
